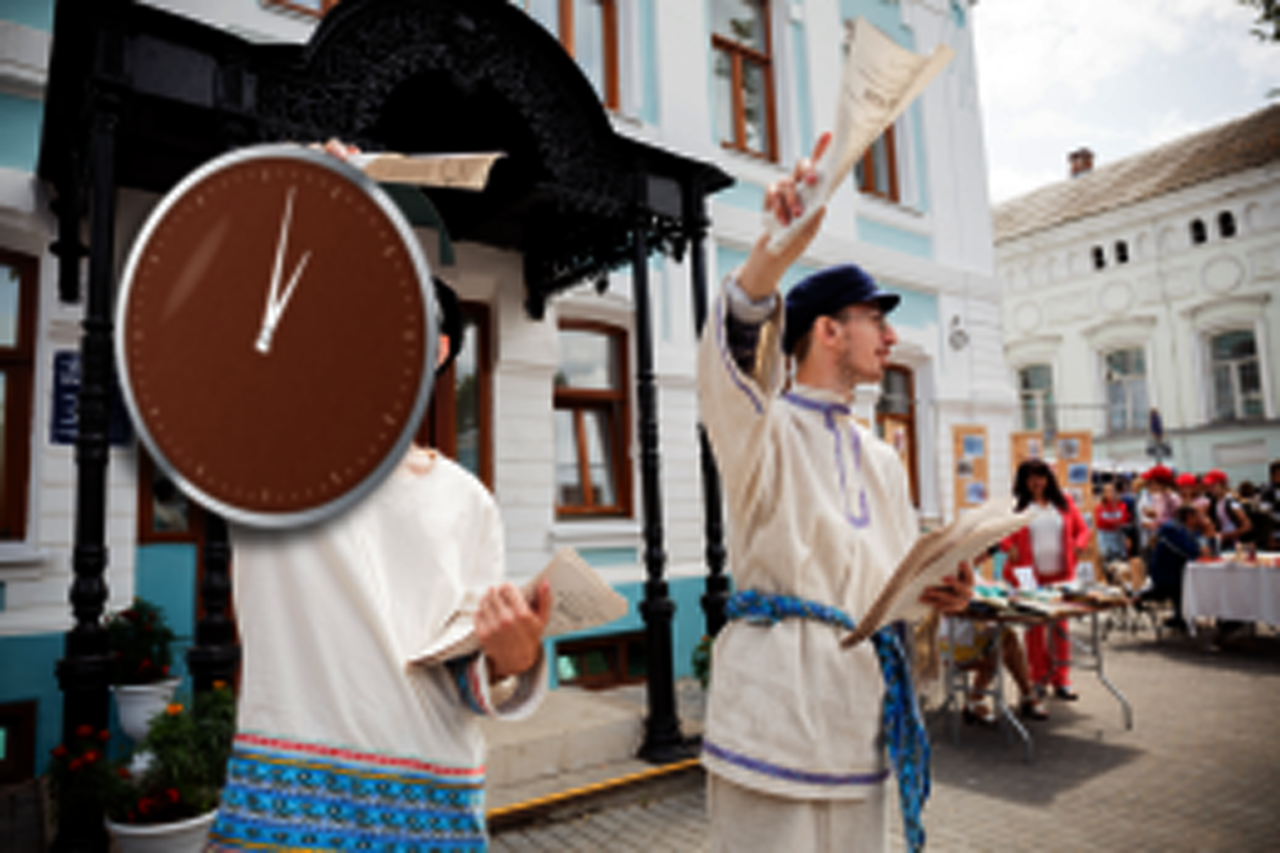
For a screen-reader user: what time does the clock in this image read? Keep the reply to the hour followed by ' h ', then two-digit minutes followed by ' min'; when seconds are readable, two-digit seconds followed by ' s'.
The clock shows 1 h 02 min
